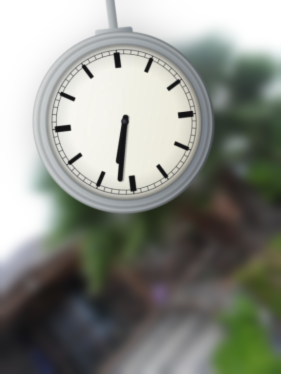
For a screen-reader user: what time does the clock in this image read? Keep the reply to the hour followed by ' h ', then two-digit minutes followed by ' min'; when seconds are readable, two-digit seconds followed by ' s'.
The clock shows 6 h 32 min
